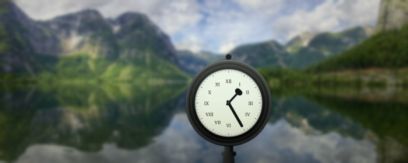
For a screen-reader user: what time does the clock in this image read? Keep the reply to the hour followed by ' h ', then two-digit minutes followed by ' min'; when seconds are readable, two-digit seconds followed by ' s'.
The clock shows 1 h 25 min
